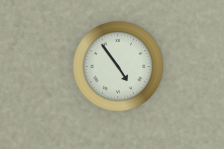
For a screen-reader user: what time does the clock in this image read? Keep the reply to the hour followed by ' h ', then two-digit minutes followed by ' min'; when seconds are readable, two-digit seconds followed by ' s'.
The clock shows 4 h 54 min
